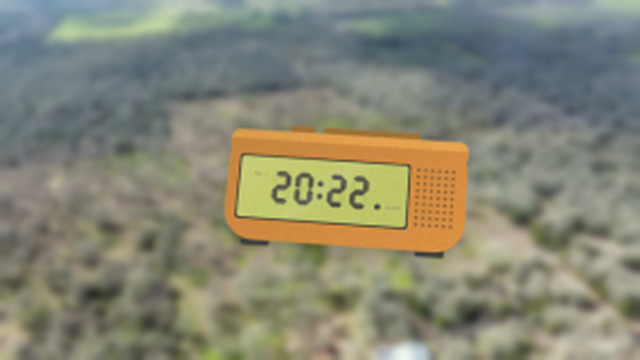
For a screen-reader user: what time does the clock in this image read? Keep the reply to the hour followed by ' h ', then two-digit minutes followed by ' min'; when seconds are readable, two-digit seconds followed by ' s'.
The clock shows 20 h 22 min
